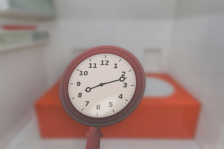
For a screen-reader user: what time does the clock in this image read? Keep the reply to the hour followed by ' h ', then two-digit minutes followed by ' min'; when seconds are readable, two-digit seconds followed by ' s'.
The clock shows 8 h 12 min
